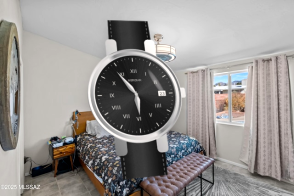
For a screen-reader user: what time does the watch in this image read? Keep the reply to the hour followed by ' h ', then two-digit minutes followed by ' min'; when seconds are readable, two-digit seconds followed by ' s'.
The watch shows 5 h 54 min
